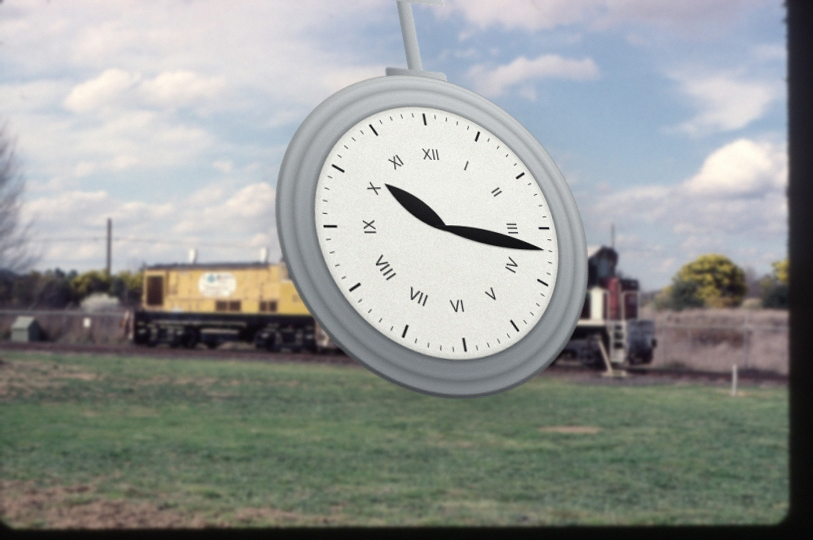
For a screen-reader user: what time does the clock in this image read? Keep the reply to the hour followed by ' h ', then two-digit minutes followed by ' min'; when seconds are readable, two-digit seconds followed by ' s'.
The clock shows 10 h 17 min
